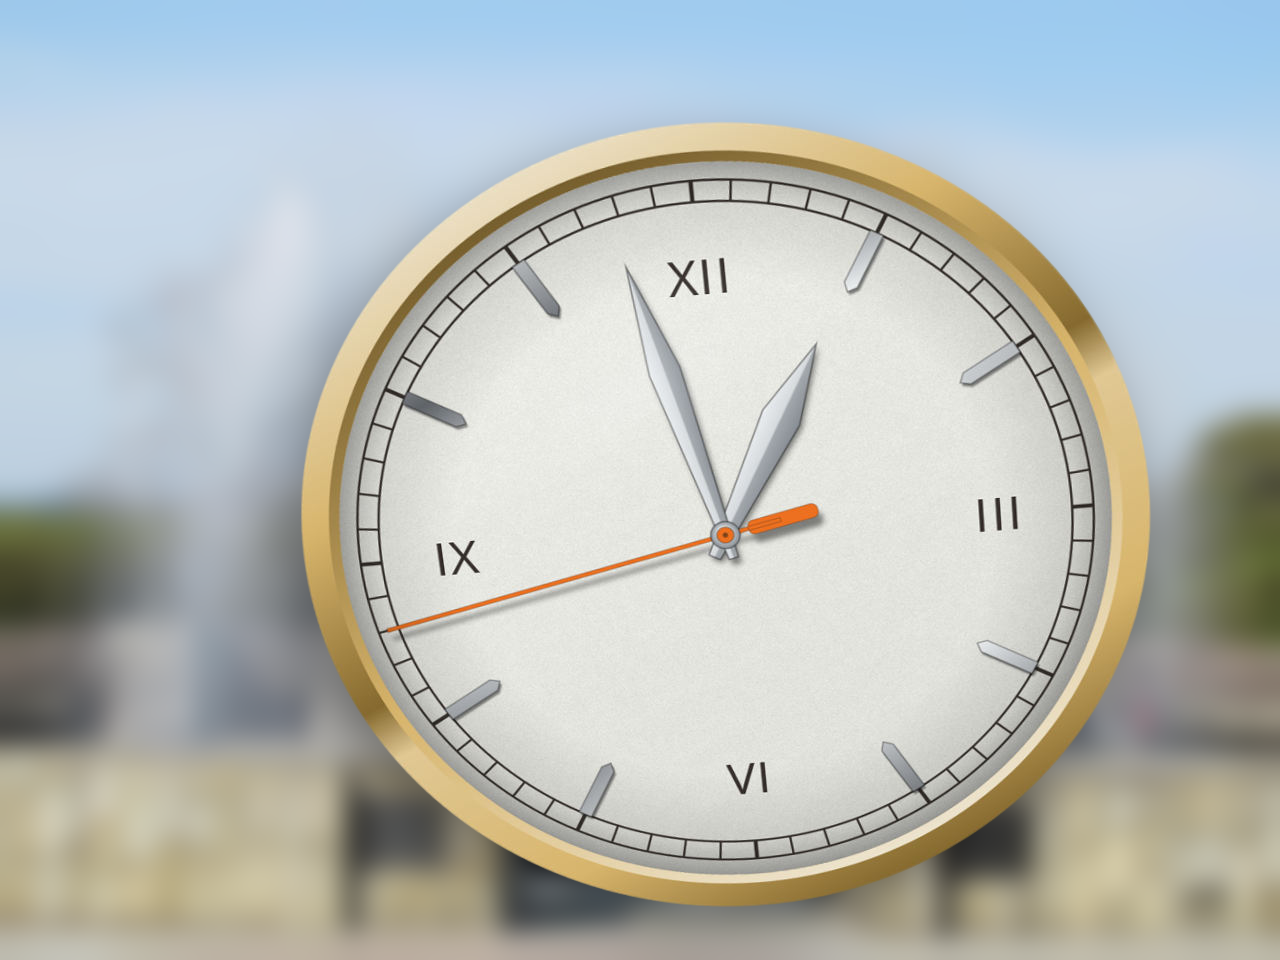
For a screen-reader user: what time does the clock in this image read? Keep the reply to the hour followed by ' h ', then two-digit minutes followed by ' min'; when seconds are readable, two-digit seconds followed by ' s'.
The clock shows 12 h 57 min 43 s
